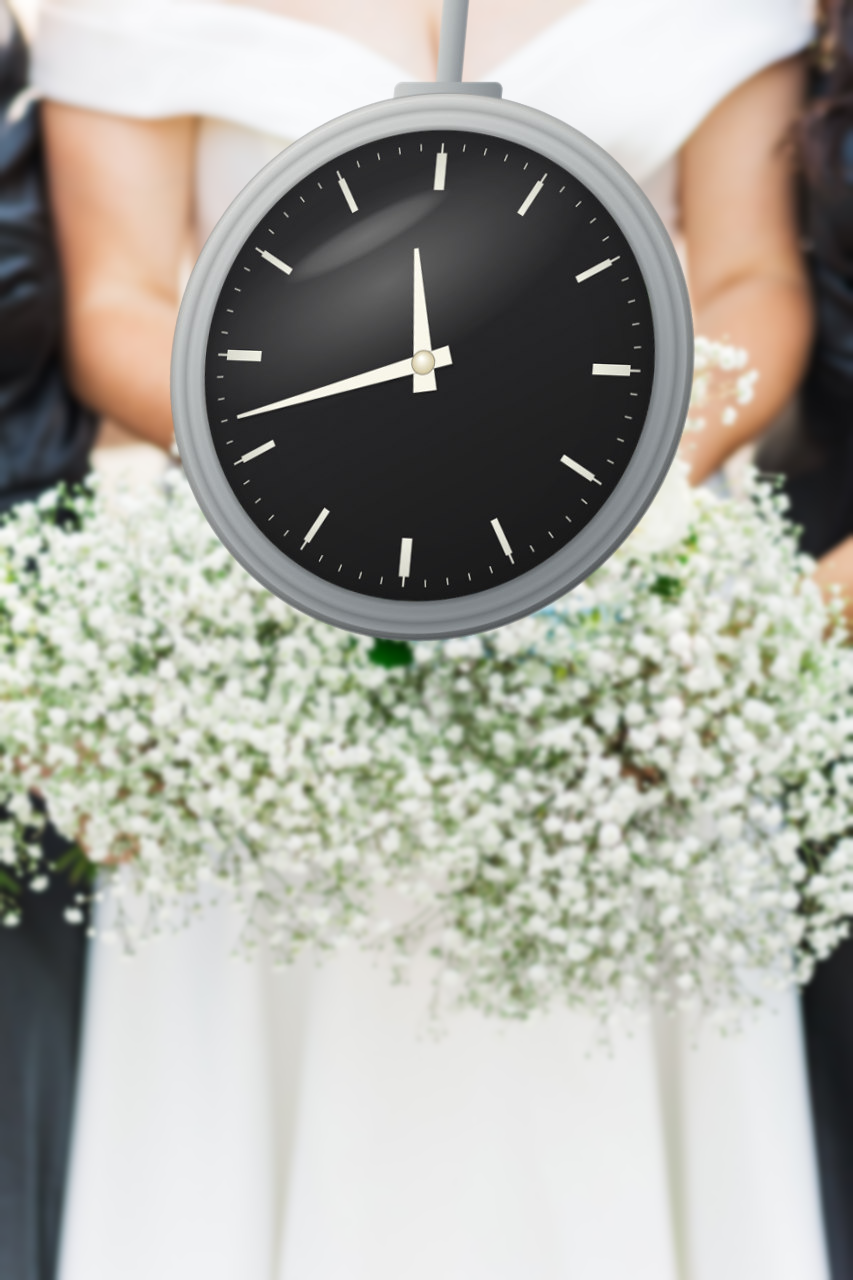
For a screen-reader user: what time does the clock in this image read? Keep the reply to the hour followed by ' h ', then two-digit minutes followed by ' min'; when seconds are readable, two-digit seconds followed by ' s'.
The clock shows 11 h 42 min
